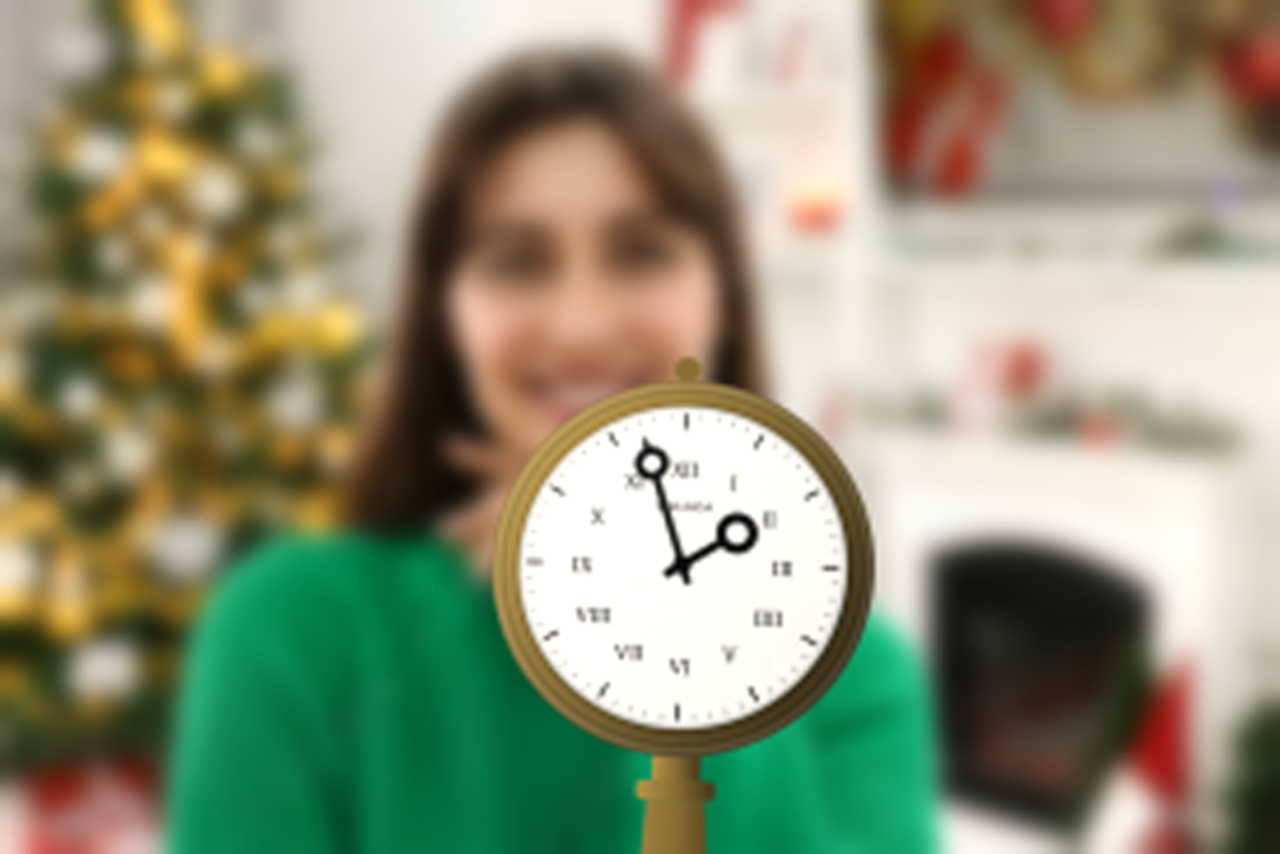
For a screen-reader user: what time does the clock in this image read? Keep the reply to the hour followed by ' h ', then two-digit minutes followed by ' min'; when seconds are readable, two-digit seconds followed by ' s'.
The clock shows 1 h 57 min
